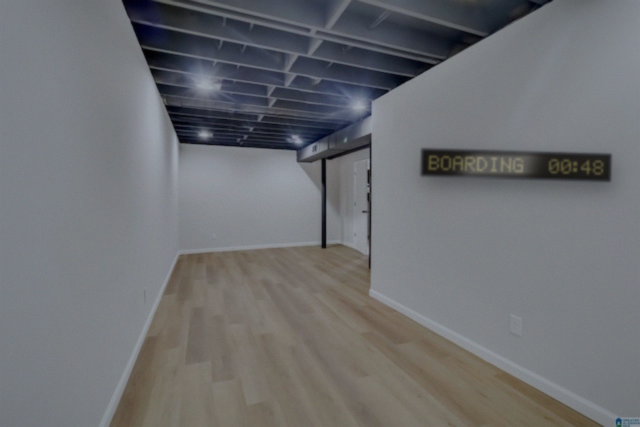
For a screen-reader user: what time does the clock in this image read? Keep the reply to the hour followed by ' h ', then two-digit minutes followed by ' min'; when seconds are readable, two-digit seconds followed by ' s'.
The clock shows 0 h 48 min
